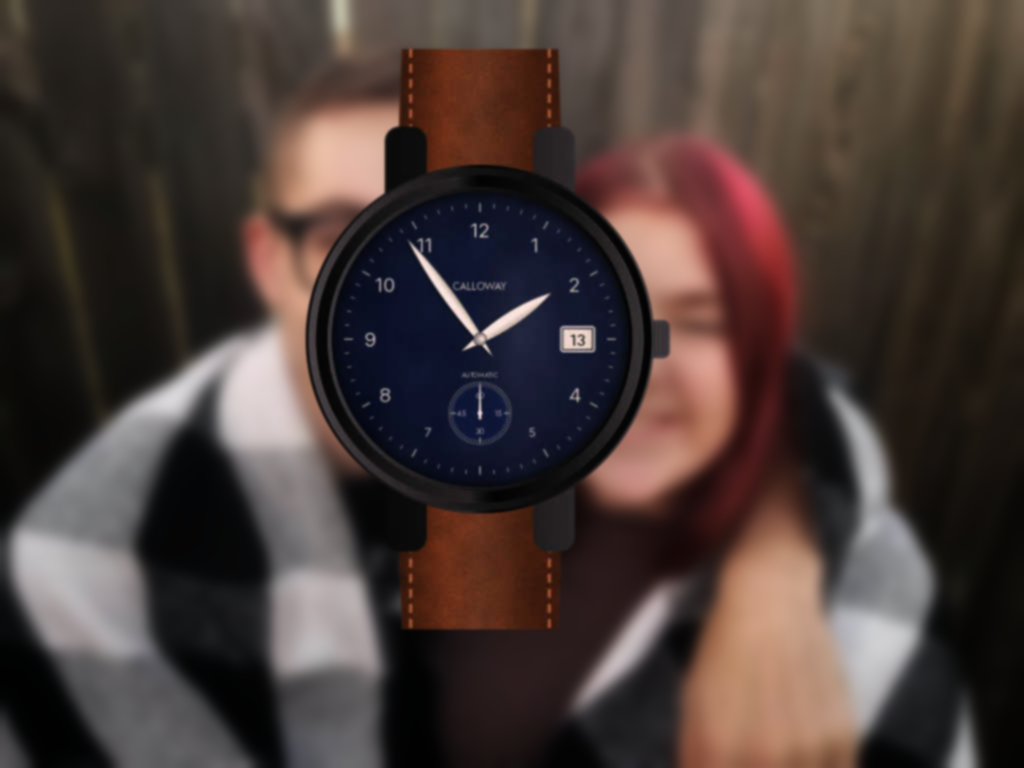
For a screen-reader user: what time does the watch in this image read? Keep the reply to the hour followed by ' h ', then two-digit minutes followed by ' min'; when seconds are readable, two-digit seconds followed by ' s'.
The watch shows 1 h 54 min
